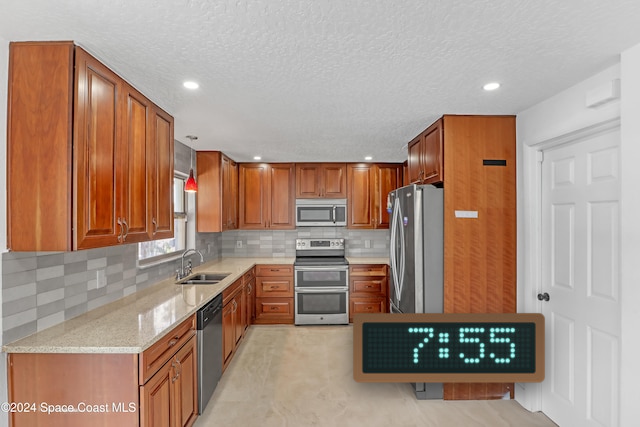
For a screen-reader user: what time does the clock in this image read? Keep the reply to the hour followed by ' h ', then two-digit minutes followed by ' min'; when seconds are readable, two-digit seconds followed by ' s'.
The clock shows 7 h 55 min
